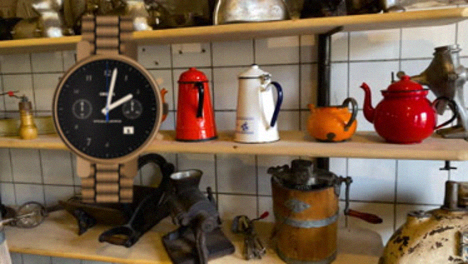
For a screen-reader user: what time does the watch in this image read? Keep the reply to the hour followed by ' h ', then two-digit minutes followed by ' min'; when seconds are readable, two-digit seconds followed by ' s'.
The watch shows 2 h 02 min
